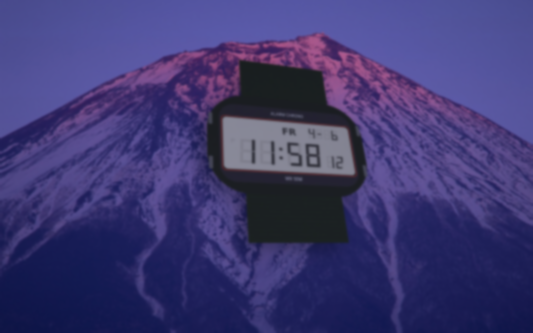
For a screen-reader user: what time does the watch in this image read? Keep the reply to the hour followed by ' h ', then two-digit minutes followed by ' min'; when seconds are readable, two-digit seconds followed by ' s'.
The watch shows 11 h 58 min 12 s
